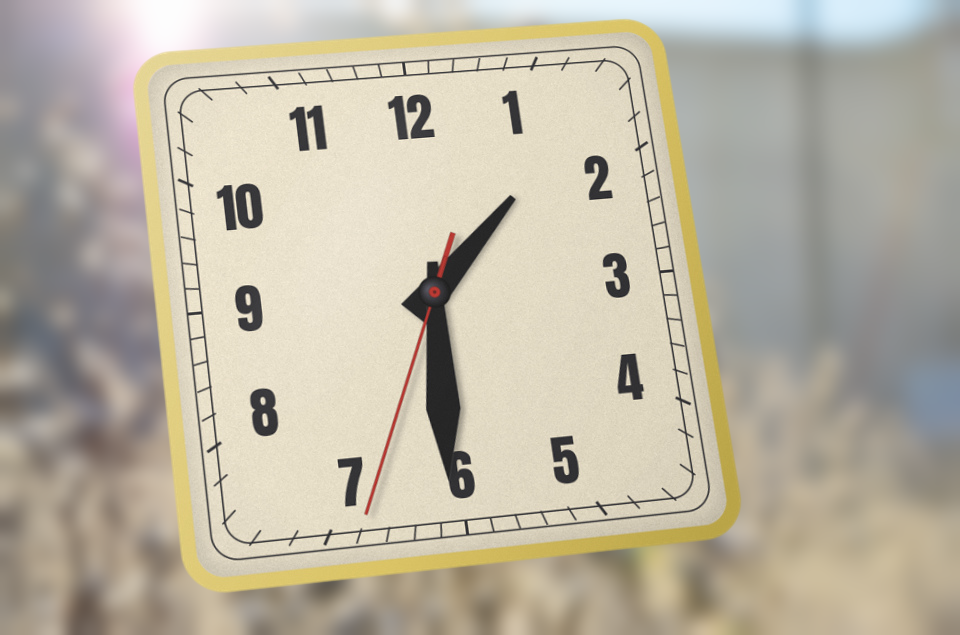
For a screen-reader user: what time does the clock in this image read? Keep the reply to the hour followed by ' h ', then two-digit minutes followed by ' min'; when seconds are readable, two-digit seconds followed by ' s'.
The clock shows 1 h 30 min 34 s
